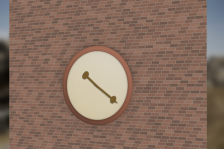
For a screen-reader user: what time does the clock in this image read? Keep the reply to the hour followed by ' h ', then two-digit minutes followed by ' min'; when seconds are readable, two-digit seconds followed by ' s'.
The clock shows 10 h 21 min
